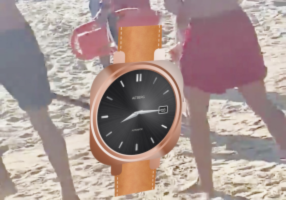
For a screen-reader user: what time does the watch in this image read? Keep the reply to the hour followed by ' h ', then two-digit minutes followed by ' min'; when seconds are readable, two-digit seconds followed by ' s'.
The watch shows 8 h 15 min
